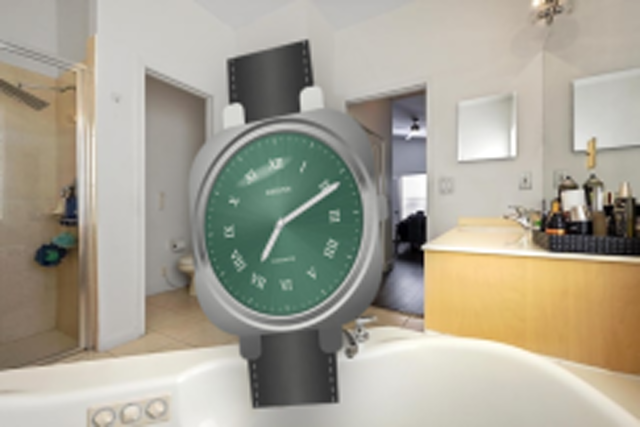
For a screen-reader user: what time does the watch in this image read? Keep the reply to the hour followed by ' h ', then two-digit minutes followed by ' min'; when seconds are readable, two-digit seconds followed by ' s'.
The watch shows 7 h 11 min
